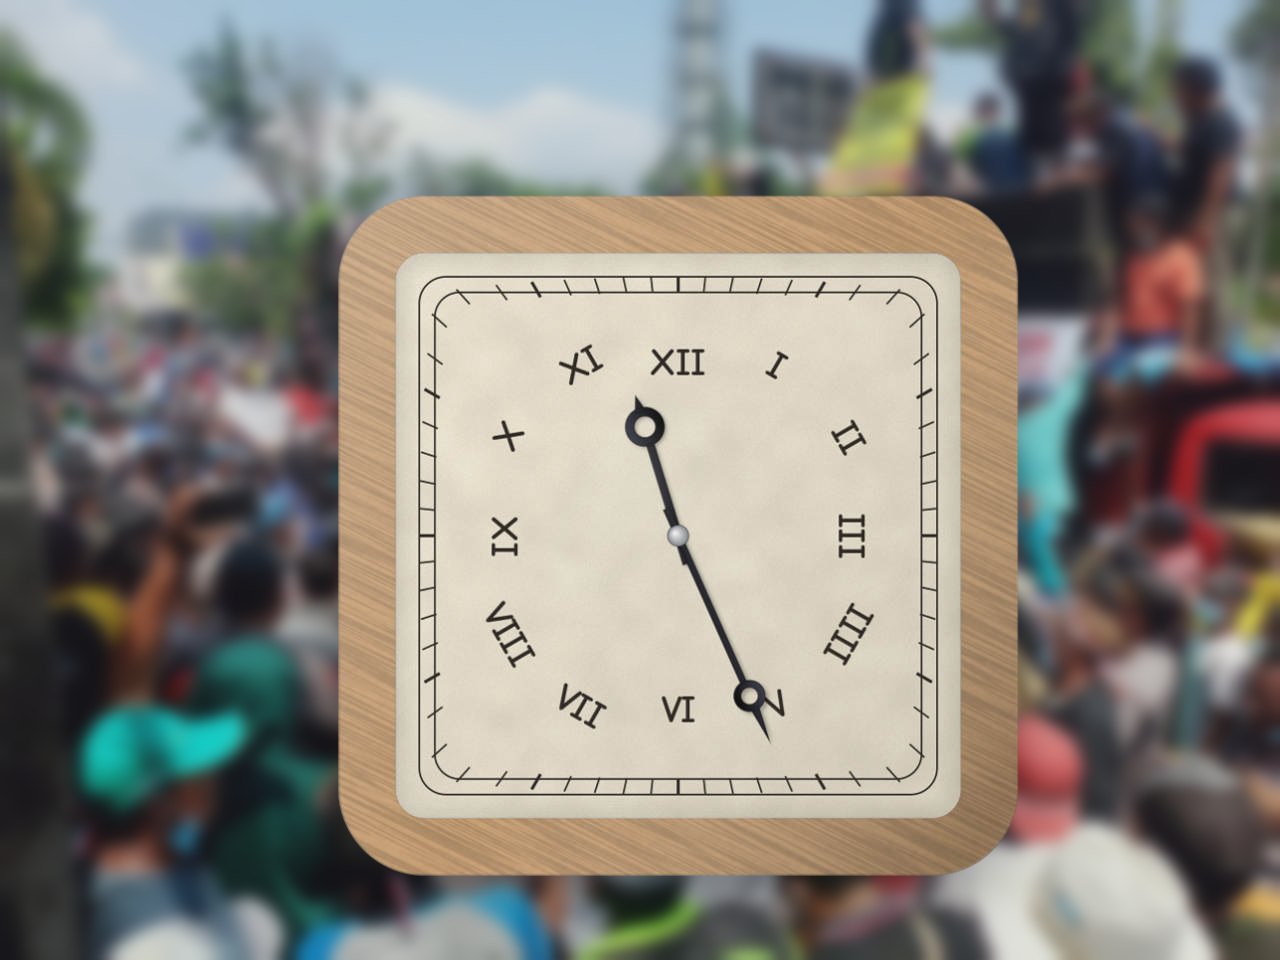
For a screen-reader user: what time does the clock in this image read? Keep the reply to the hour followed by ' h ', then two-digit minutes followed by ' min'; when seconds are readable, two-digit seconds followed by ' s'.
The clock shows 11 h 26 min
